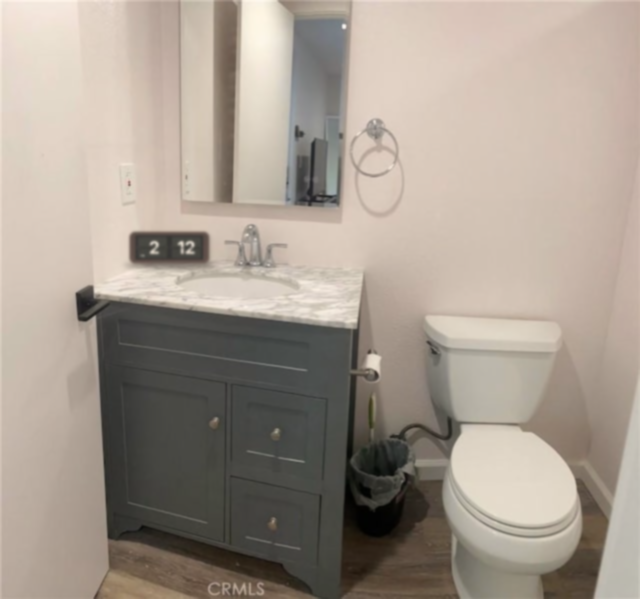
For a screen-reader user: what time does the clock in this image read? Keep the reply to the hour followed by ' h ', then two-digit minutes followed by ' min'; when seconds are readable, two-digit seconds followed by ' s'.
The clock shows 2 h 12 min
